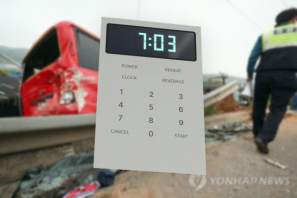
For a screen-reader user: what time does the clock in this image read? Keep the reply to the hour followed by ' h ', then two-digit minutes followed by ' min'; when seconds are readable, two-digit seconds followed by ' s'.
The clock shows 7 h 03 min
